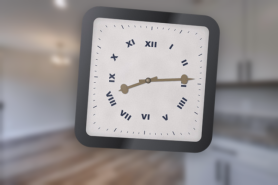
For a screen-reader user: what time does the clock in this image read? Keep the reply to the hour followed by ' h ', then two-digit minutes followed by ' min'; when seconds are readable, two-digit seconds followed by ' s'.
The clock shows 8 h 14 min
